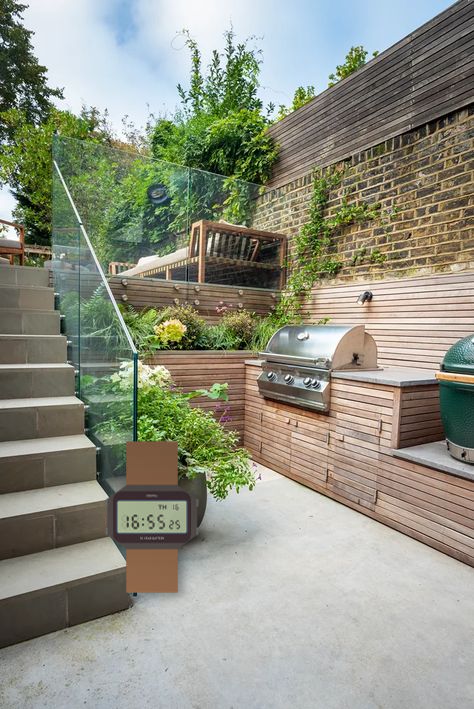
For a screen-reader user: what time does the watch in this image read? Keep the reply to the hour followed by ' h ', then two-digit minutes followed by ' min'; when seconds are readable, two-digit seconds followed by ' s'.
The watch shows 16 h 55 min 25 s
